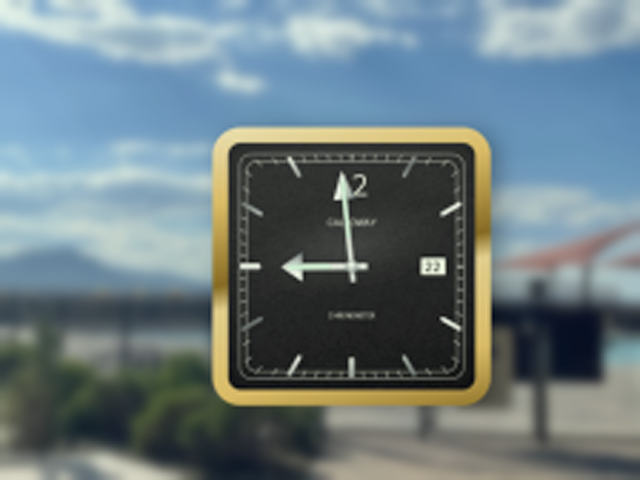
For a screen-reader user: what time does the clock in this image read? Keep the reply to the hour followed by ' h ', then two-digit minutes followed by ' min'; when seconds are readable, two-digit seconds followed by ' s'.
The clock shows 8 h 59 min
